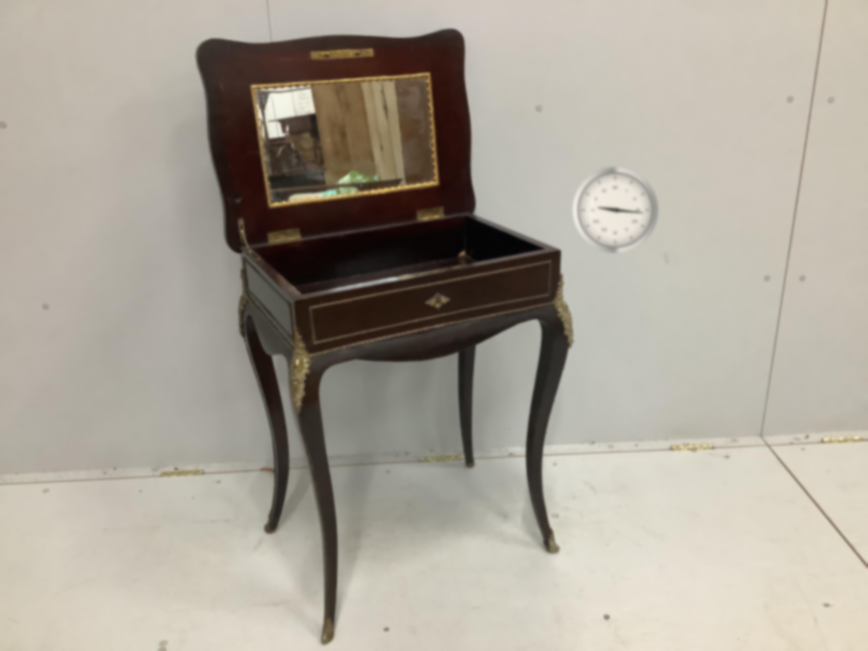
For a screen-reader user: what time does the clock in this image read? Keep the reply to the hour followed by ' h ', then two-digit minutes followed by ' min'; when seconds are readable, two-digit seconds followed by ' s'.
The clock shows 9 h 16 min
